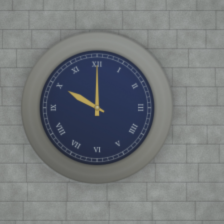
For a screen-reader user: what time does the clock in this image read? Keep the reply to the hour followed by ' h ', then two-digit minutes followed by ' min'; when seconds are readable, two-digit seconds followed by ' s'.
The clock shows 10 h 00 min
